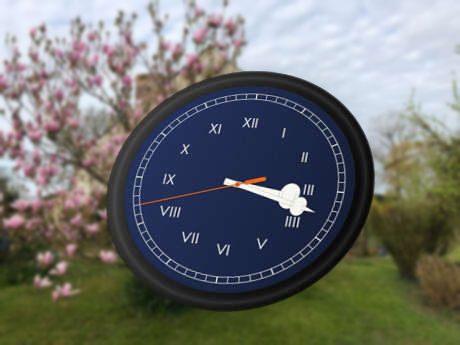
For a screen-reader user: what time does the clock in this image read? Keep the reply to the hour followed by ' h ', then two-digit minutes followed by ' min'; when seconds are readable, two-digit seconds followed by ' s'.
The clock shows 3 h 17 min 42 s
